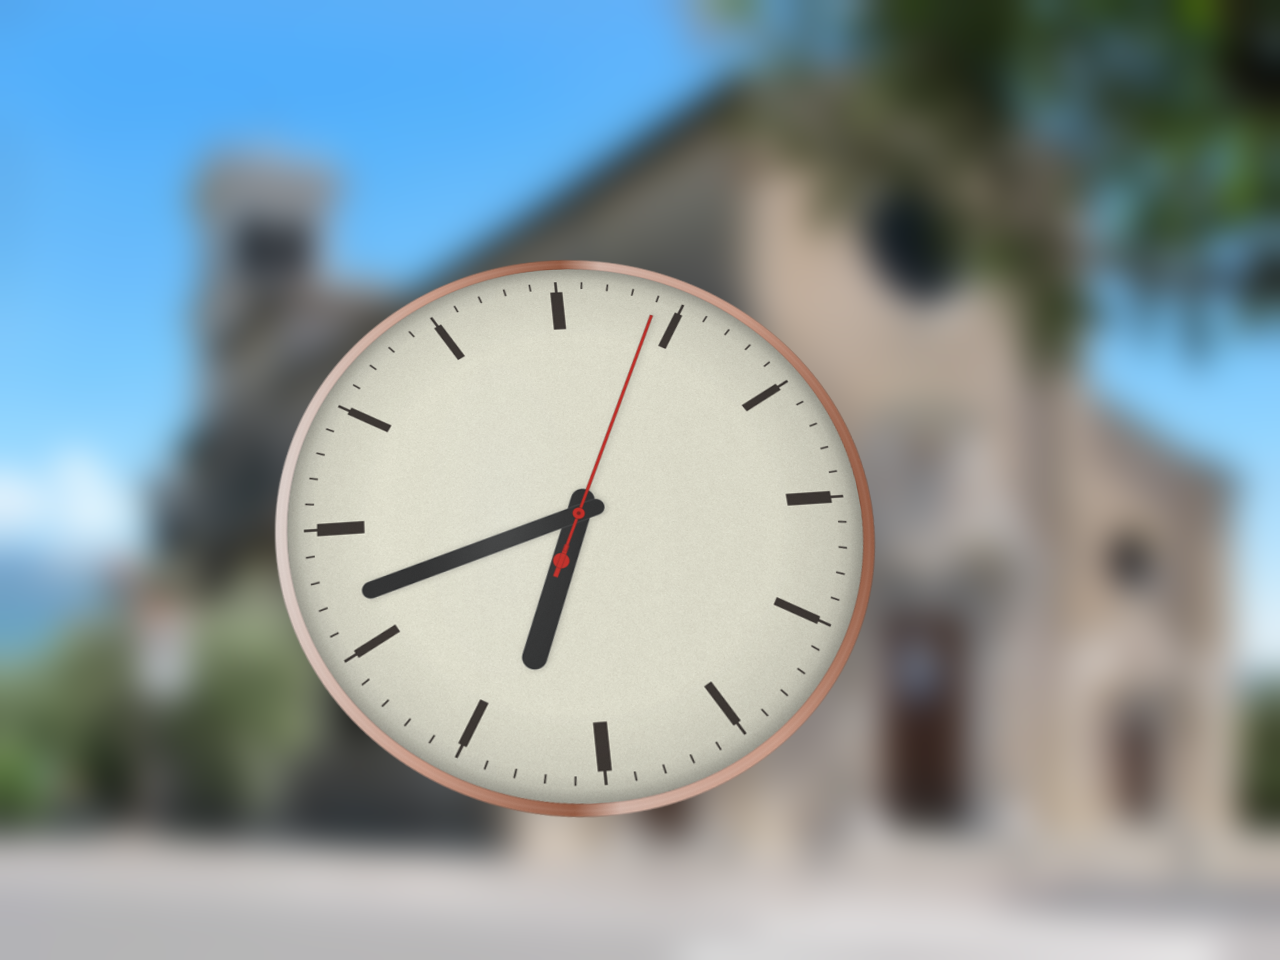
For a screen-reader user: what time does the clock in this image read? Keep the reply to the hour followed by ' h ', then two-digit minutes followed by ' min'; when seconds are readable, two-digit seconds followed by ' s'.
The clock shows 6 h 42 min 04 s
